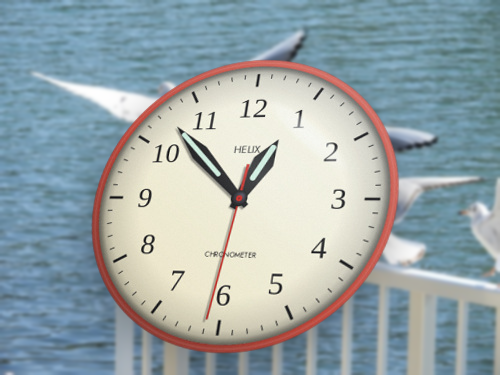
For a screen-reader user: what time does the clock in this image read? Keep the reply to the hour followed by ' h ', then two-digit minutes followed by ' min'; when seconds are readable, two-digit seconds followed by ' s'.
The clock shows 12 h 52 min 31 s
